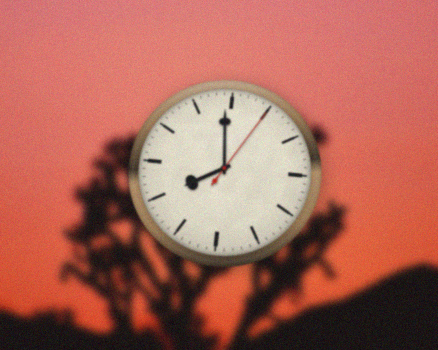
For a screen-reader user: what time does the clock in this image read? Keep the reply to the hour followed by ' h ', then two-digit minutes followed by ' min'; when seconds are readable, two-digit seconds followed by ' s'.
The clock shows 7 h 59 min 05 s
